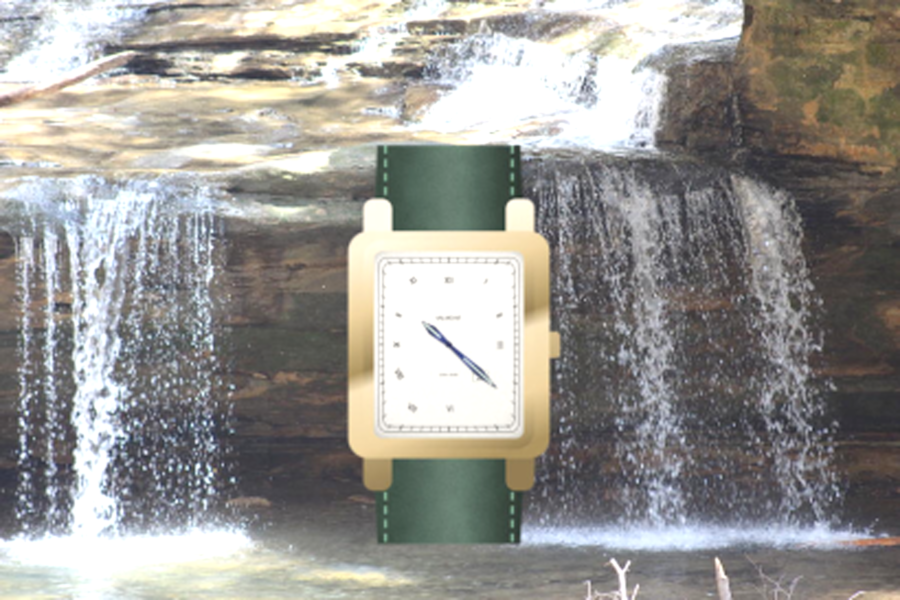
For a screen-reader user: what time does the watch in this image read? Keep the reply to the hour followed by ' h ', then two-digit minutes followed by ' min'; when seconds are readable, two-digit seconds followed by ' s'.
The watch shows 10 h 22 min
